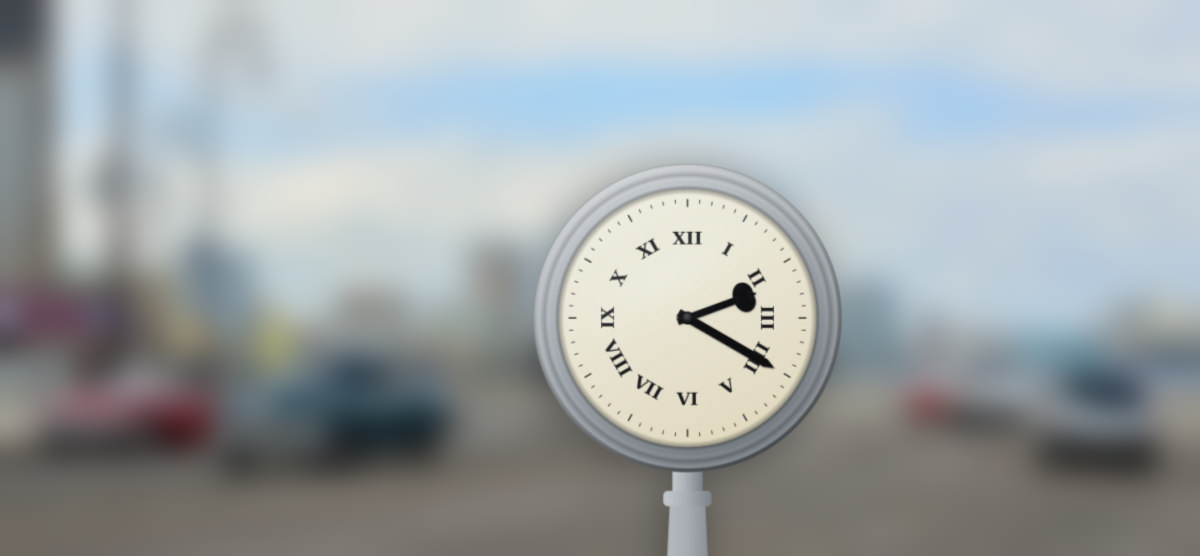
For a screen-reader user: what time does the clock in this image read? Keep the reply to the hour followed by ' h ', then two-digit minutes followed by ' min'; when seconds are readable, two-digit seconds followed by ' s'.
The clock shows 2 h 20 min
